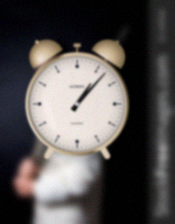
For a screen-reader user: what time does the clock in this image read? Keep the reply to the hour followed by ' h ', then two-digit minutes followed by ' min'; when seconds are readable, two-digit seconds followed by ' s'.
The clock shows 1 h 07 min
